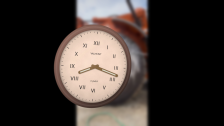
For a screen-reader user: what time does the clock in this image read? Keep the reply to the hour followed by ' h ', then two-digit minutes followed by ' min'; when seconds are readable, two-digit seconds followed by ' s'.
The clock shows 8 h 18 min
